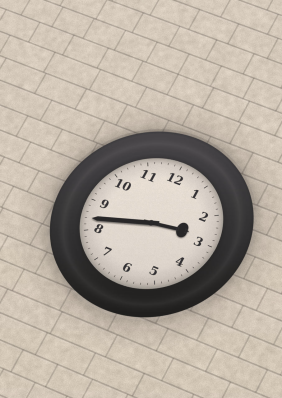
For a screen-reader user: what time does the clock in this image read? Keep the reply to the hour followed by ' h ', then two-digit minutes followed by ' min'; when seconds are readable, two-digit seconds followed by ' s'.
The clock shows 2 h 42 min
